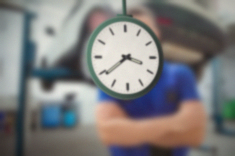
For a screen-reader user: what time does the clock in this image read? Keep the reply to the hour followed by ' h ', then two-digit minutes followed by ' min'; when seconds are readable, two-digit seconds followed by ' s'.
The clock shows 3 h 39 min
